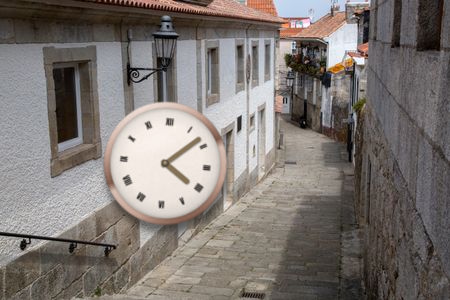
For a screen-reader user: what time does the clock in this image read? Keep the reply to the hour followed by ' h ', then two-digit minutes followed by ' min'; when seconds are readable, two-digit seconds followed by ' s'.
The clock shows 4 h 08 min
